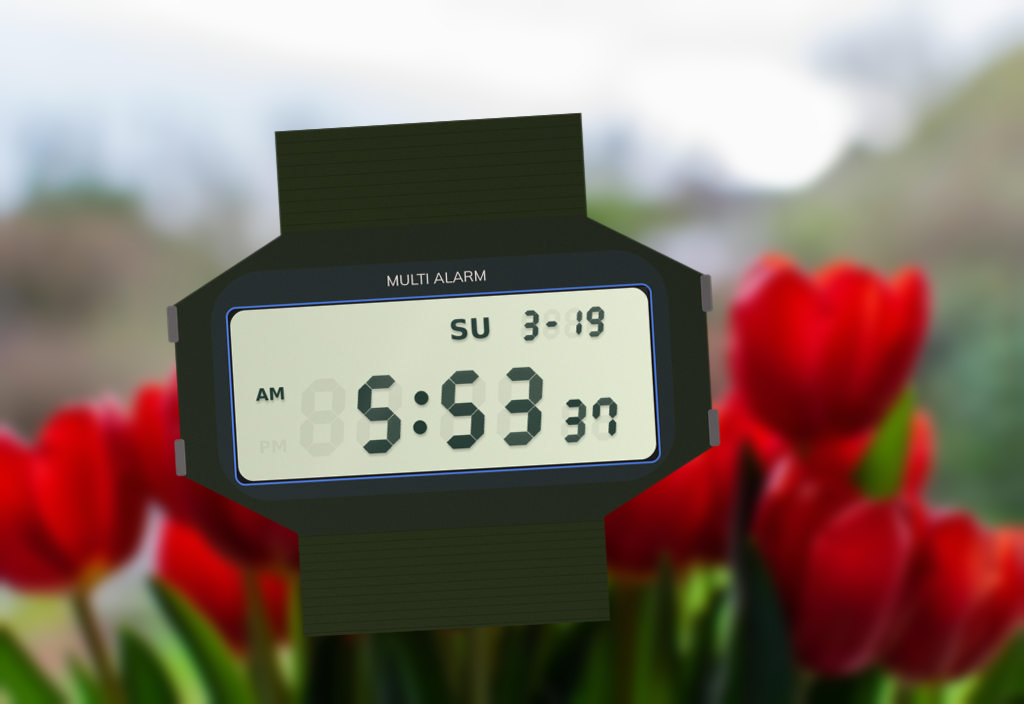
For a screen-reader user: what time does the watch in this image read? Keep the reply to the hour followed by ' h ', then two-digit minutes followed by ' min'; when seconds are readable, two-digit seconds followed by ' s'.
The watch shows 5 h 53 min 37 s
